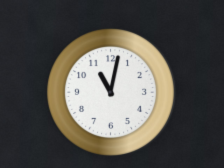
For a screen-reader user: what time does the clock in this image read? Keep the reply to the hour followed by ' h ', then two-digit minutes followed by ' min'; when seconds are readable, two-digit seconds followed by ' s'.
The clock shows 11 h 02 min
